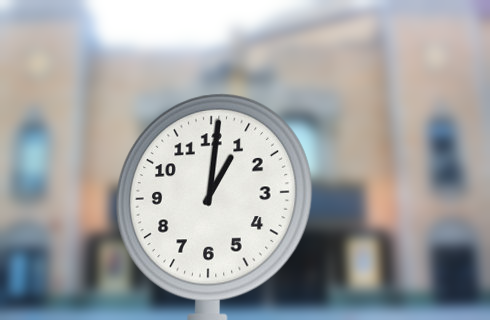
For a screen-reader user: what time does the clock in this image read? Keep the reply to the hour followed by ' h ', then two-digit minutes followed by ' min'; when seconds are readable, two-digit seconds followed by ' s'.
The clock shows 1 h 01 min
